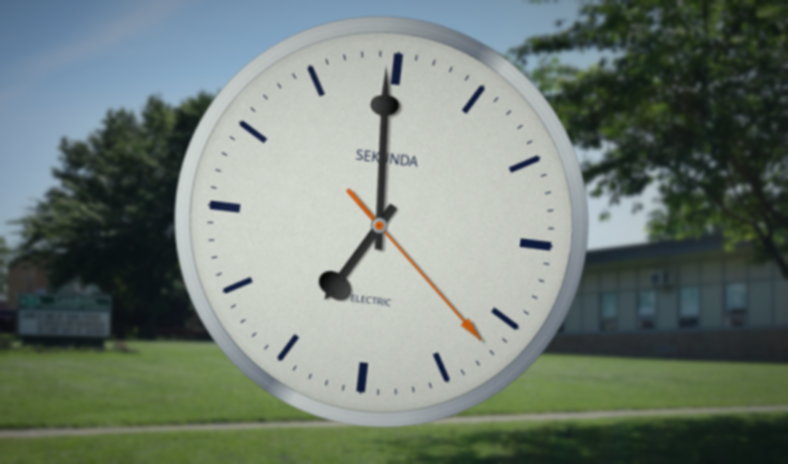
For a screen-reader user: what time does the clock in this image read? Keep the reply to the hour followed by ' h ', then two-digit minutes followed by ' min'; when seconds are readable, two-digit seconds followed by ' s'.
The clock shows 6 h 59 min 22 s
